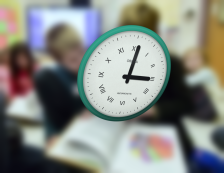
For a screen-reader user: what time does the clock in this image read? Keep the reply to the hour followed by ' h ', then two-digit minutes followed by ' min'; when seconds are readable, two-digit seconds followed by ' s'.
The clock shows 3 h 01 min
